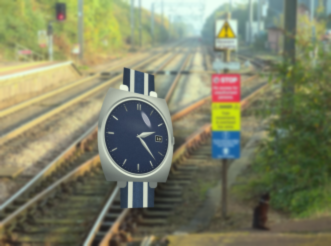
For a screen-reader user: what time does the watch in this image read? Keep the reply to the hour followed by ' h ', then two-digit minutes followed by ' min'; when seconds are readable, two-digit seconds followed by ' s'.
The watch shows 2 h 23 min
